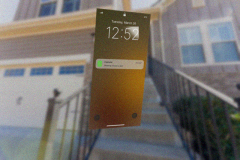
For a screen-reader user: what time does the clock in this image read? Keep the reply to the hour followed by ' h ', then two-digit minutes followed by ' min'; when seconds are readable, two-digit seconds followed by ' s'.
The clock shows 12 h 52 min
